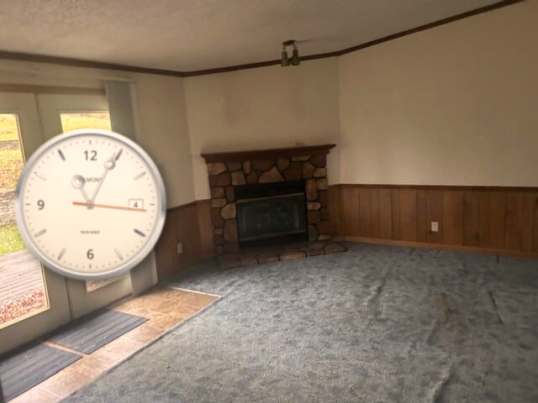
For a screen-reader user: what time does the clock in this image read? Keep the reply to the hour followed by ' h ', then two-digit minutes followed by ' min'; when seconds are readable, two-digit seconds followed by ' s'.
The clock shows 11 h 04 min 16 s
